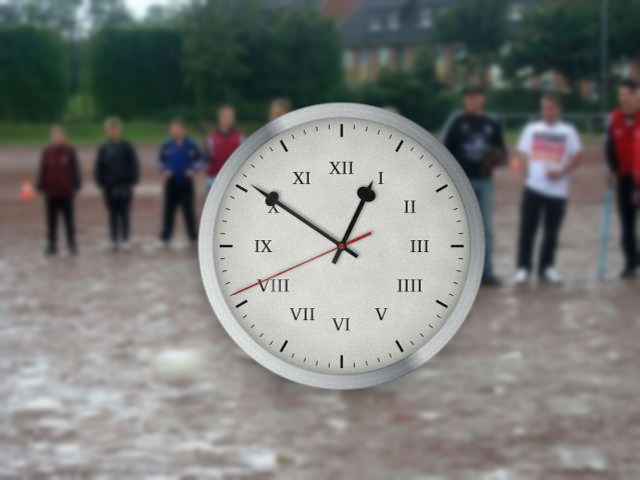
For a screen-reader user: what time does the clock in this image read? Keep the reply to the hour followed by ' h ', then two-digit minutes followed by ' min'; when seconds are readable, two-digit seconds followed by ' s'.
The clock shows 12 h 50 min 41 s
